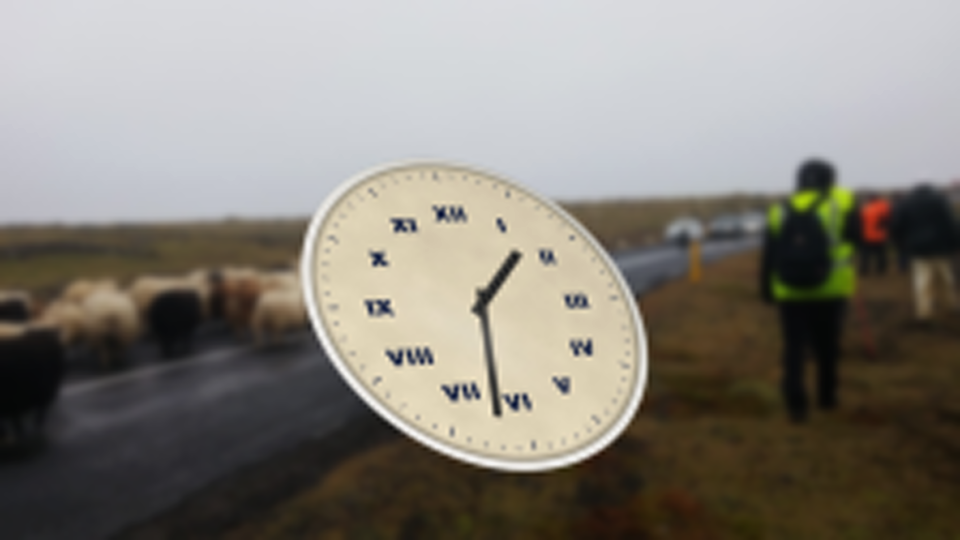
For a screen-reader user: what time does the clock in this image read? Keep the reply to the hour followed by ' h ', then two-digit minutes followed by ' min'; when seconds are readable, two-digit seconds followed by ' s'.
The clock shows 1 h 32 min
